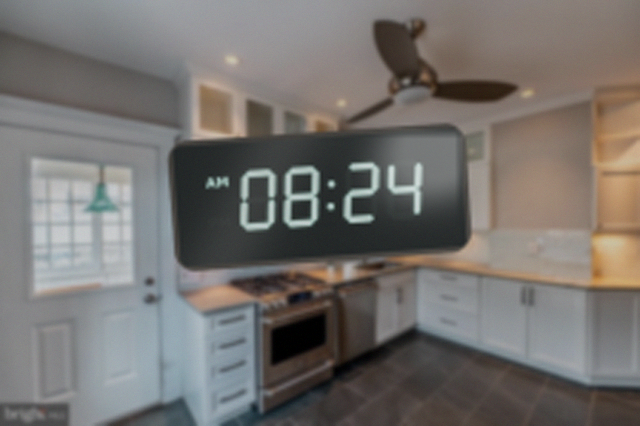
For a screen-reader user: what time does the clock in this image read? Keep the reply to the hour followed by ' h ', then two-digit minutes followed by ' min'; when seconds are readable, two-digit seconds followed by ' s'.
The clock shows 8 h 24 min
